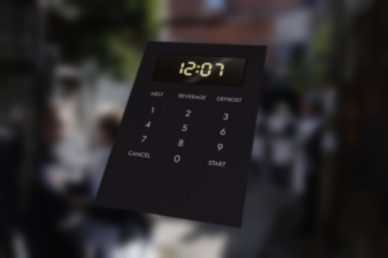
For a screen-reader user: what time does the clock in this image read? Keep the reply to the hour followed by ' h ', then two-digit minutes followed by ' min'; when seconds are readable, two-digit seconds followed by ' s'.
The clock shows 12 h 07 min
